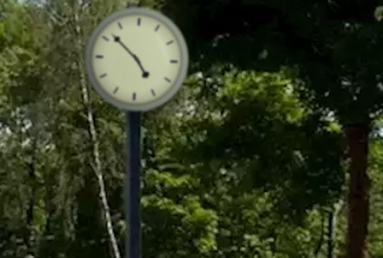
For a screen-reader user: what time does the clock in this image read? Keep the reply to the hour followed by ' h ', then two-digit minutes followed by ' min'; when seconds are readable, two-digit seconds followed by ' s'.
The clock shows 4 h 52 min
